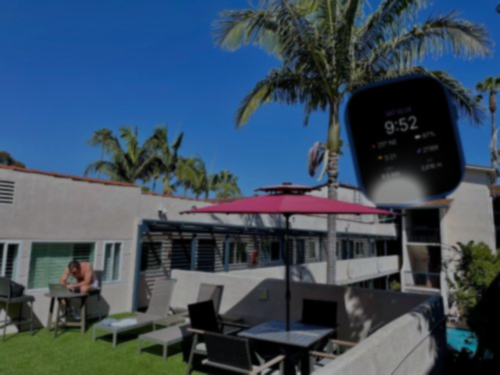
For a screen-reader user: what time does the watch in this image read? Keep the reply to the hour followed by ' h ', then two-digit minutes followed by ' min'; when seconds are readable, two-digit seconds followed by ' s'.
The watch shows 9 h 52 min
